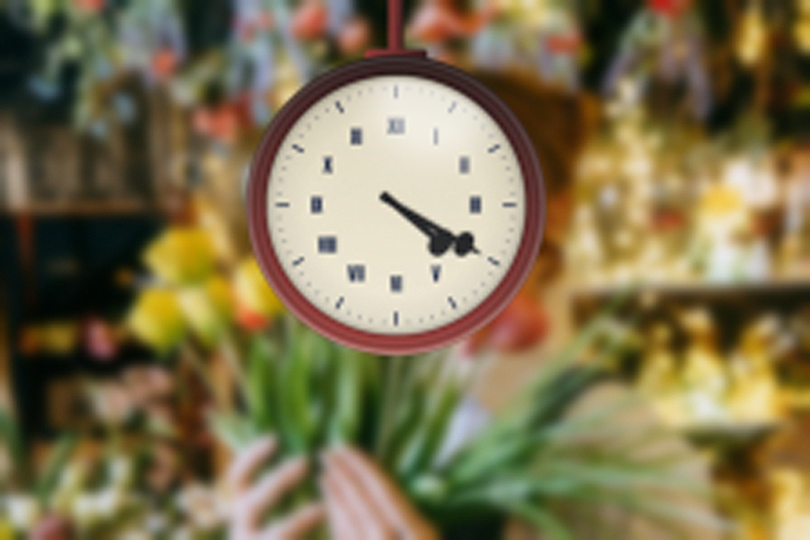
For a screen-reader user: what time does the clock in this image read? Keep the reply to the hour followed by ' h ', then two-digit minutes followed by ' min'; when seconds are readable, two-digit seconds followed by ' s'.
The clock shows 4 h 20 min
